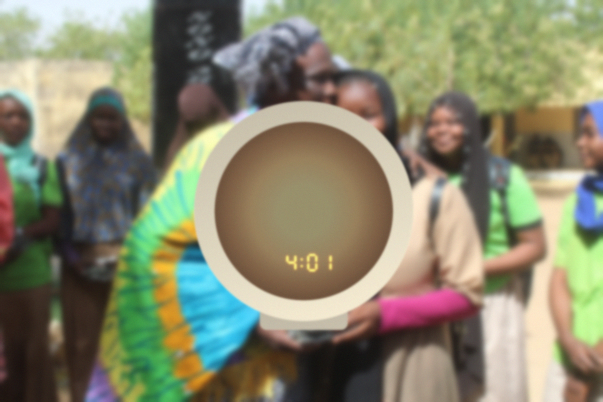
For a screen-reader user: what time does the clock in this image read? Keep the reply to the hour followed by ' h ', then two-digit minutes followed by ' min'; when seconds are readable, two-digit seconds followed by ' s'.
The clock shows 4 h 01 min
